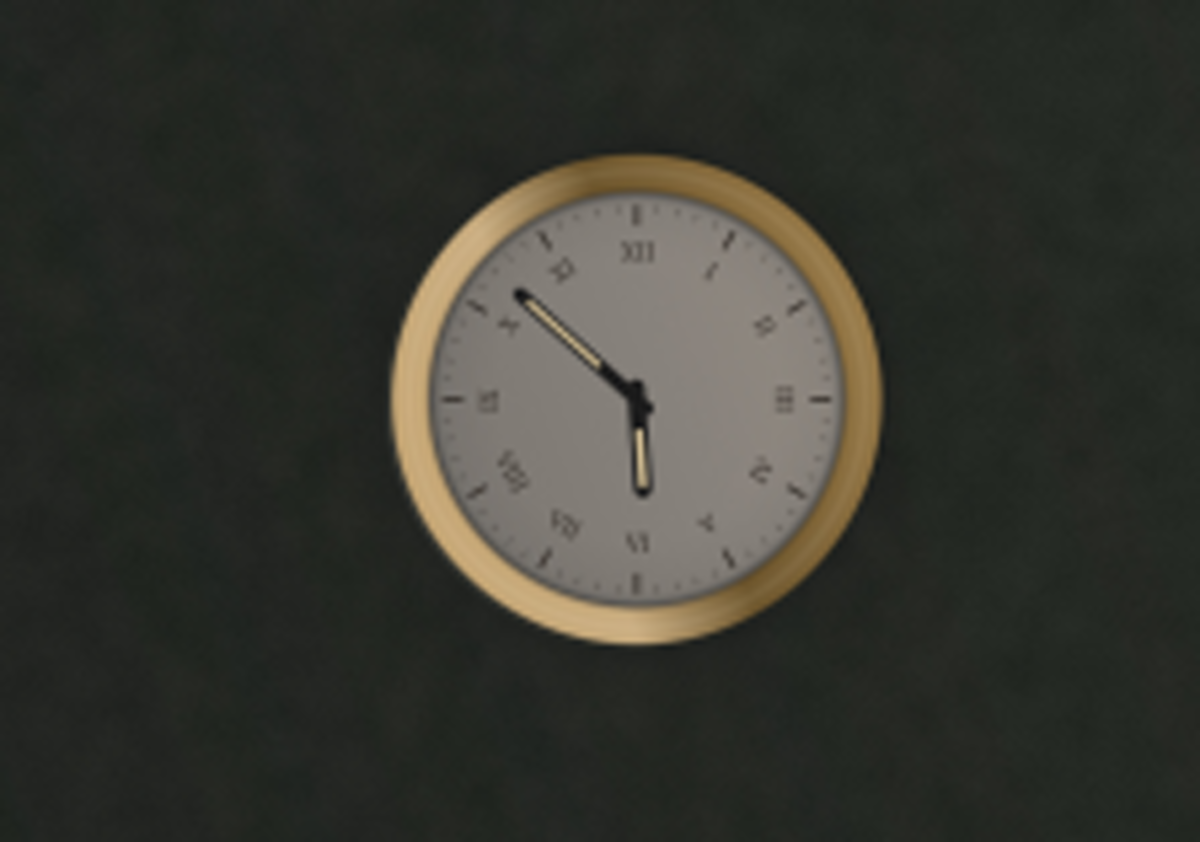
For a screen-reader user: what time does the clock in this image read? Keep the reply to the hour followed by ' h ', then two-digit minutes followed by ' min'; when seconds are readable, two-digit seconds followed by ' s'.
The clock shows 5 h 52 min
